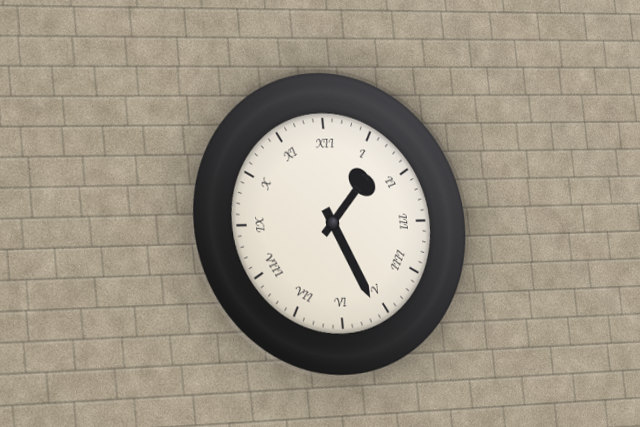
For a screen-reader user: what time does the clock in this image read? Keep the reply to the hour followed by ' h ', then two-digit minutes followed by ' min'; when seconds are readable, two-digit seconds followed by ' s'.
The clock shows 1 h 26 min
